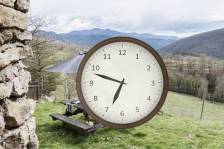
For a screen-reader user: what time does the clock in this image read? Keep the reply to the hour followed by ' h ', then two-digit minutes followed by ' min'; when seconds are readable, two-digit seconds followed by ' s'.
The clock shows 6 h 48 min
